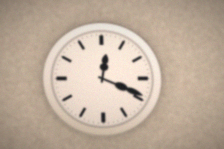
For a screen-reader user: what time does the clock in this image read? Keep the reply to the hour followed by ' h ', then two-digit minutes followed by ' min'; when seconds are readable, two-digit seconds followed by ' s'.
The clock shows 12 h 19 min
